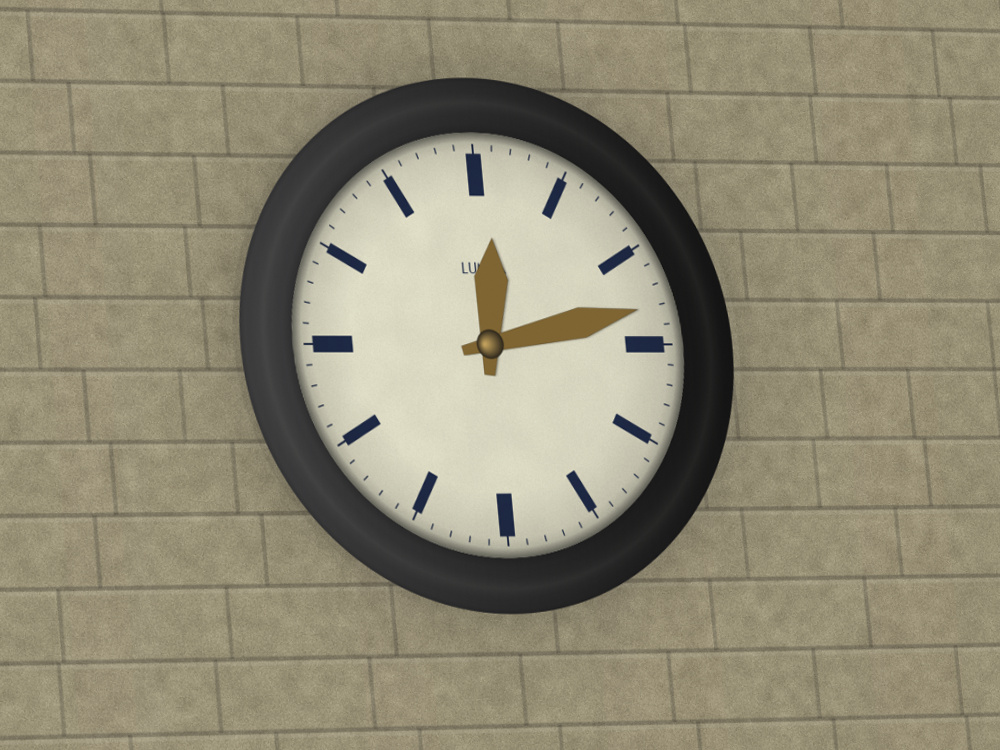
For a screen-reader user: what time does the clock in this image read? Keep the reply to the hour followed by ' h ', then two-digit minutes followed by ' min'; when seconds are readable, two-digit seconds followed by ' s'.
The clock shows 12 h 13 min
